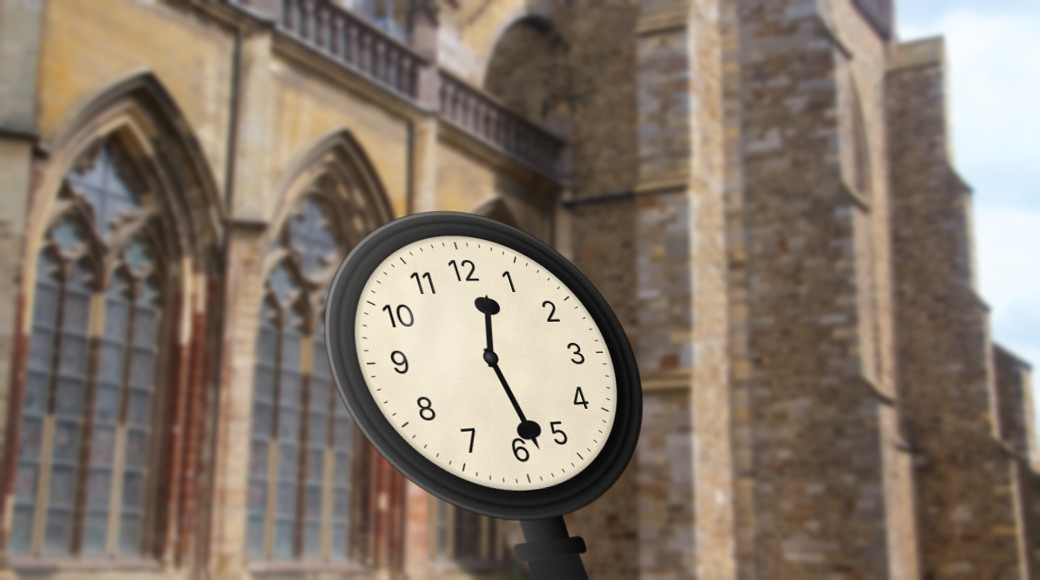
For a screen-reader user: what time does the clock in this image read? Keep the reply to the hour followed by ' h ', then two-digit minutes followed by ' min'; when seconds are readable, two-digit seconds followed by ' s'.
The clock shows 12 h 28 min
